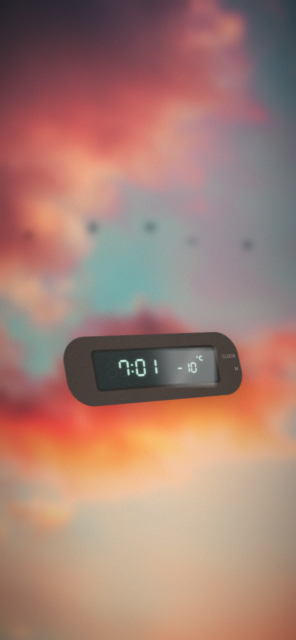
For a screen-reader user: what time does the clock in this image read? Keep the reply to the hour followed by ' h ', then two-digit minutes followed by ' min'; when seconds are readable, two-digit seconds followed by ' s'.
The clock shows 7 h 01 min
